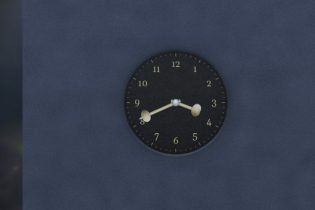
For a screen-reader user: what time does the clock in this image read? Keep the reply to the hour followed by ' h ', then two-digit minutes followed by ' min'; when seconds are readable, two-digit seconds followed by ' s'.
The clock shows 3 h 41 min
